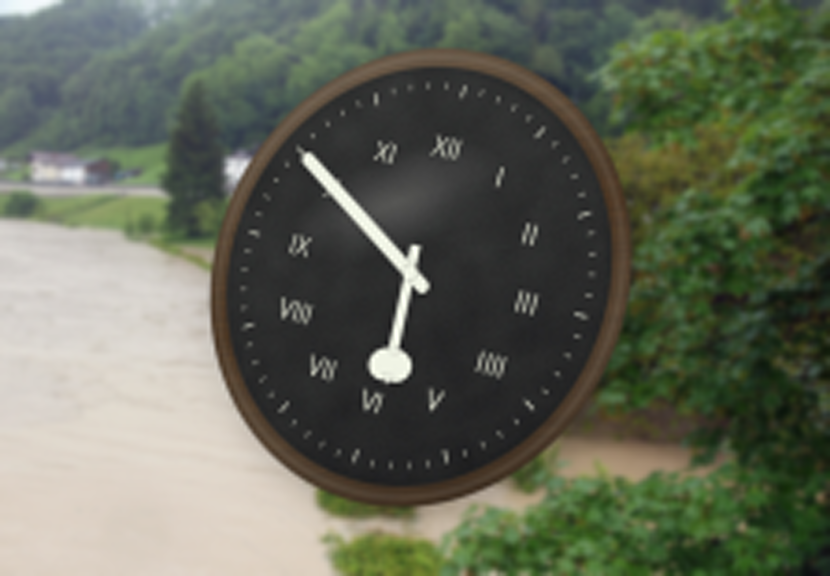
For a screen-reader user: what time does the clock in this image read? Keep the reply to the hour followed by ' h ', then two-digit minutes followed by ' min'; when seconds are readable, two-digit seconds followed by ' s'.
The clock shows 5 h 50 min
